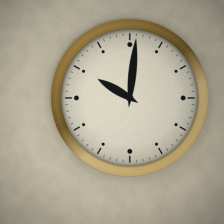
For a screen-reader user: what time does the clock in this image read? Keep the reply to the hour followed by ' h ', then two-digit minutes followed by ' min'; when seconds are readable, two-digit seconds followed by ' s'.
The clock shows 10 h 01 min
